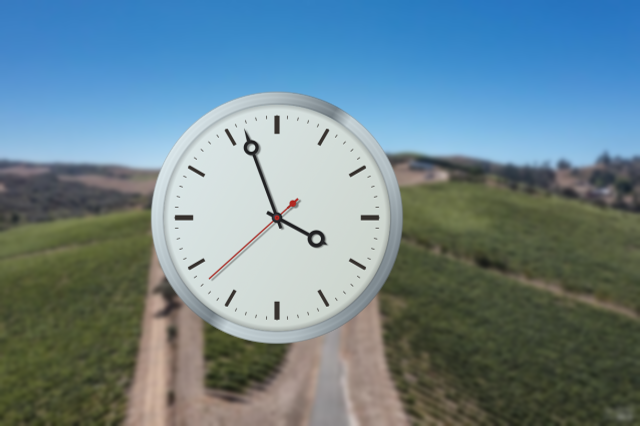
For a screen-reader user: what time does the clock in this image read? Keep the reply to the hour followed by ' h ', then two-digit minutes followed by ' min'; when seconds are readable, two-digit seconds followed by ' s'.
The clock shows 3 h 56 min 38 s
